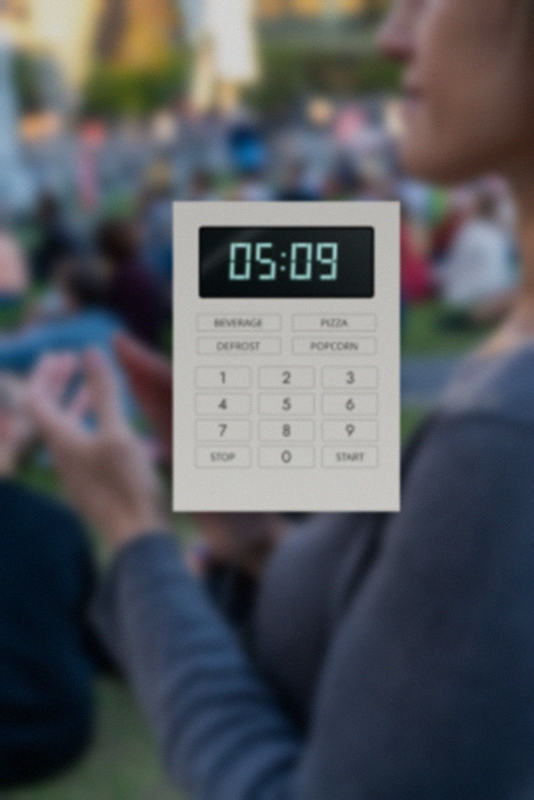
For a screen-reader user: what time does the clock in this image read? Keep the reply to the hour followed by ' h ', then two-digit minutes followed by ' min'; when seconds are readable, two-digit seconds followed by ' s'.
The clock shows 5 h 09 min
